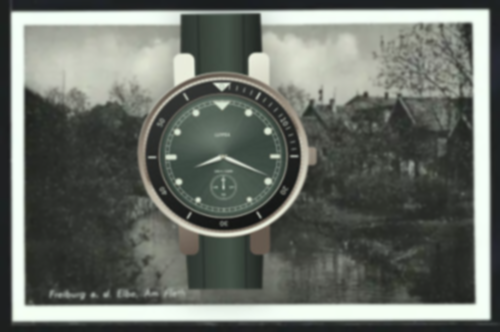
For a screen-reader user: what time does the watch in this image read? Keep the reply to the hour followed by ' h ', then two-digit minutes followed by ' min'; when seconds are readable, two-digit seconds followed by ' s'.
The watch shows 8 h 19 min
